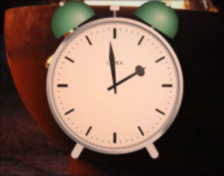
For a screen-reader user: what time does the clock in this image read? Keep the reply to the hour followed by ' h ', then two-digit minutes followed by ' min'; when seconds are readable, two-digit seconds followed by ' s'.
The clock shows 1 h 59 min
